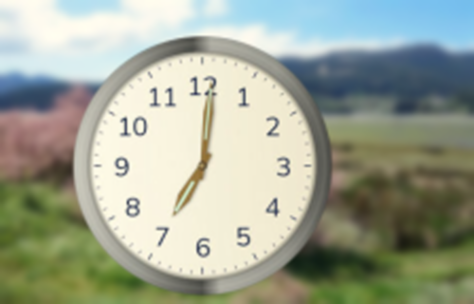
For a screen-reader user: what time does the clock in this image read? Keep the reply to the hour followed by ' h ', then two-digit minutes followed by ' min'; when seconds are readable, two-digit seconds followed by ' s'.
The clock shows 7 h 01 min
